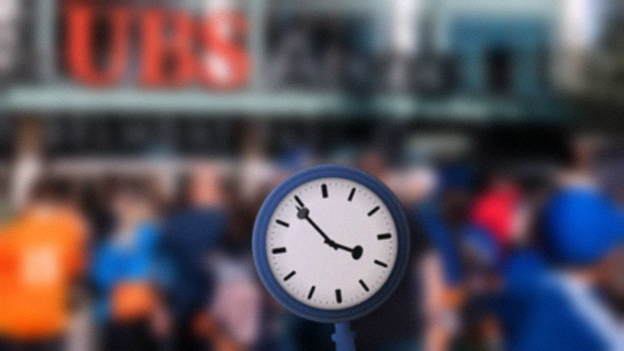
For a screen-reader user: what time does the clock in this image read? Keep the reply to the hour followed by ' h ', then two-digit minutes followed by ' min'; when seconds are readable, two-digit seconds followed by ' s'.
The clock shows 3 h 54 min
